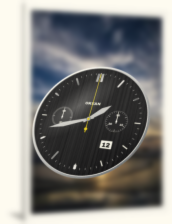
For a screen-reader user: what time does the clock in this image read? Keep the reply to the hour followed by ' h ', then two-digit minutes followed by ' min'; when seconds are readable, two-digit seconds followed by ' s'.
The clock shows 1 h 42 min
